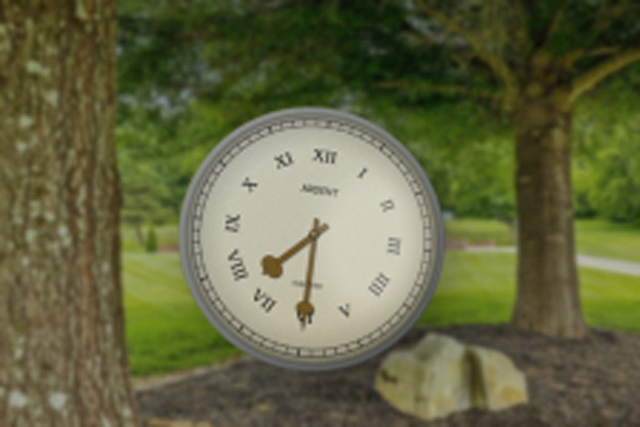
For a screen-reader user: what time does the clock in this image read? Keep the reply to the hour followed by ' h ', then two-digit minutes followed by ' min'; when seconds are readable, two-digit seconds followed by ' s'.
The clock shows 7 h 30 min
